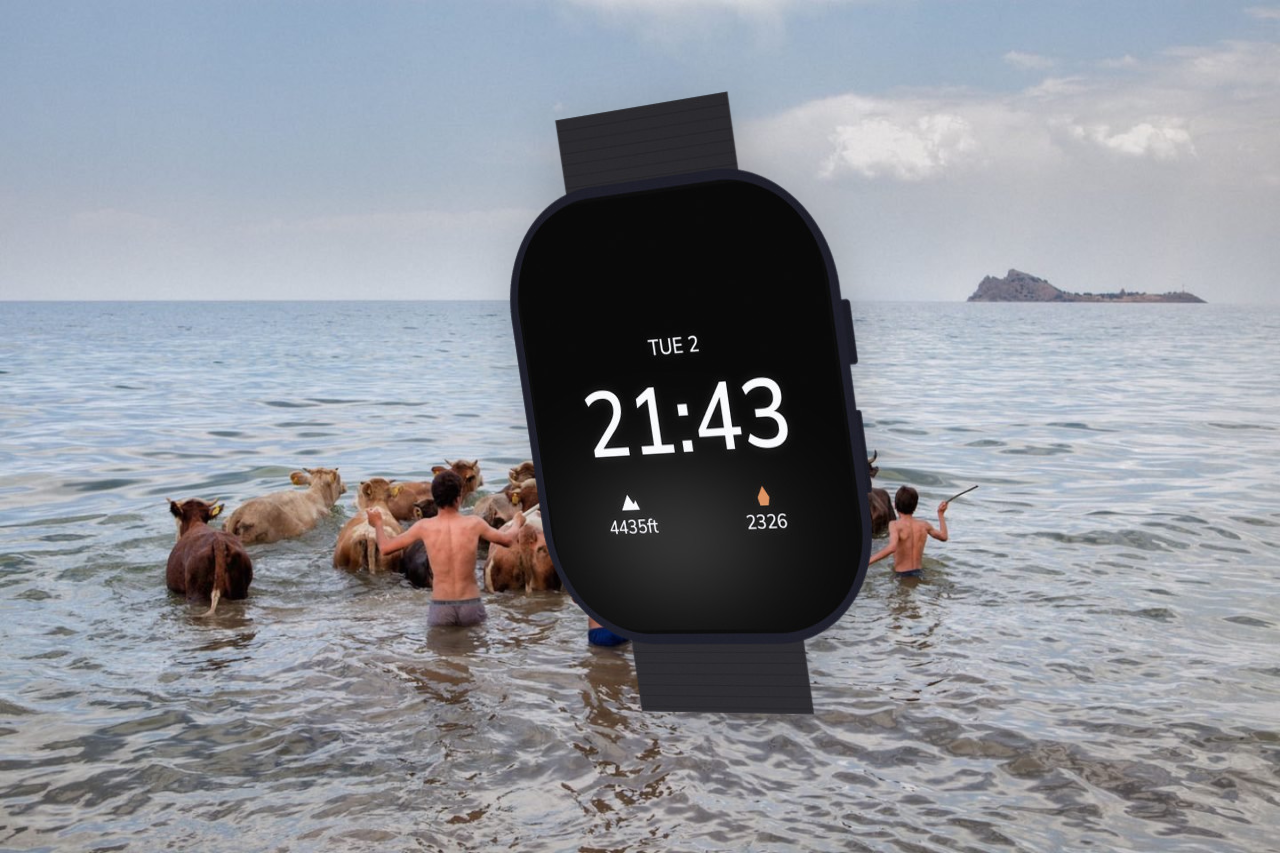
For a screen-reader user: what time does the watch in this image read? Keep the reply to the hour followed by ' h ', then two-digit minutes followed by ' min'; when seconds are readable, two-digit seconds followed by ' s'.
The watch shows 21 h 43 min
